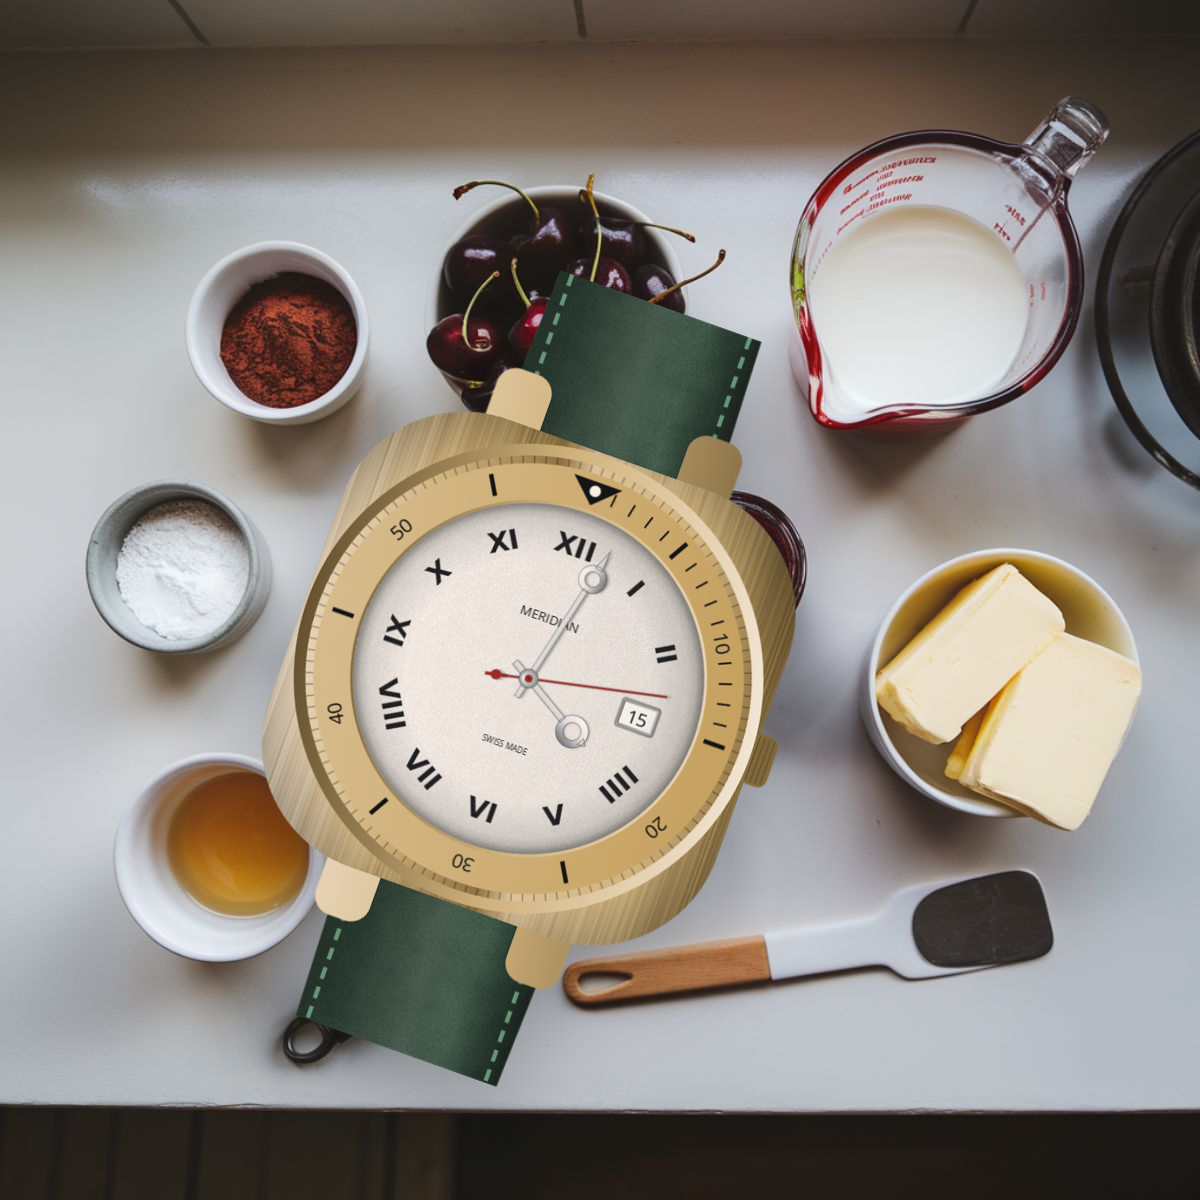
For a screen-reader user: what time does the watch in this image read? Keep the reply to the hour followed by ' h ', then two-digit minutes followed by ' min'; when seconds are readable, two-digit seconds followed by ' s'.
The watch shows 4 h 02 min 13 s
